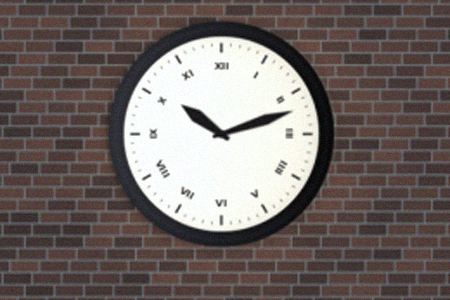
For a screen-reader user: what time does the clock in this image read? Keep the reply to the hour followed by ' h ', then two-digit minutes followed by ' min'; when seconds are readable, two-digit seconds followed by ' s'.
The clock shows 10 h 12 min
